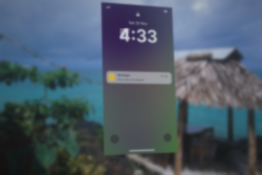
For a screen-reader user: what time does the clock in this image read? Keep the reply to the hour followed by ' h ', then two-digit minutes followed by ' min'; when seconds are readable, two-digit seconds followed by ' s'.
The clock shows 4 h 33 min
